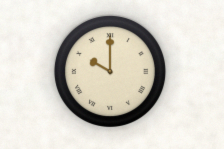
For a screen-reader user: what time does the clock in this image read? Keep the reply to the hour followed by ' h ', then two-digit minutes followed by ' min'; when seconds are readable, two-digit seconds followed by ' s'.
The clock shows 10 h 00 min
